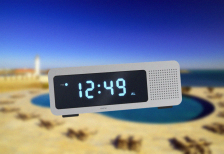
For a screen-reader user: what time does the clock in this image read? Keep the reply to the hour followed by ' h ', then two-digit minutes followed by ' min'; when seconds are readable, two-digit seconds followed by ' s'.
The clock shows 12 h 49 min
